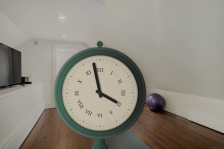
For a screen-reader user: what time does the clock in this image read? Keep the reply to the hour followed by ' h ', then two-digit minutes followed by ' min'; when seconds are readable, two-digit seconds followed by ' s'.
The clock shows 3 h 58 min
